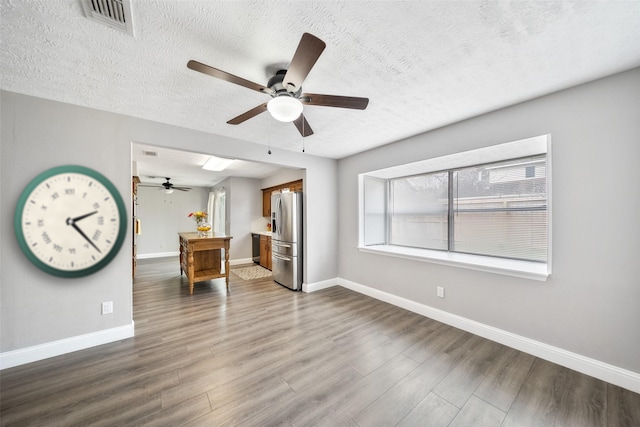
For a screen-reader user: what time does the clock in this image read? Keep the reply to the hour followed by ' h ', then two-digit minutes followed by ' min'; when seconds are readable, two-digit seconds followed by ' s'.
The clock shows 2 h 23 min
